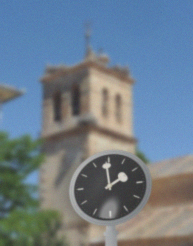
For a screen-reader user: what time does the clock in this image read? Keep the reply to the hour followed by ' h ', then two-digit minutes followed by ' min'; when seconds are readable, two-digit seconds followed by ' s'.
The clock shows 1 h 59 min
